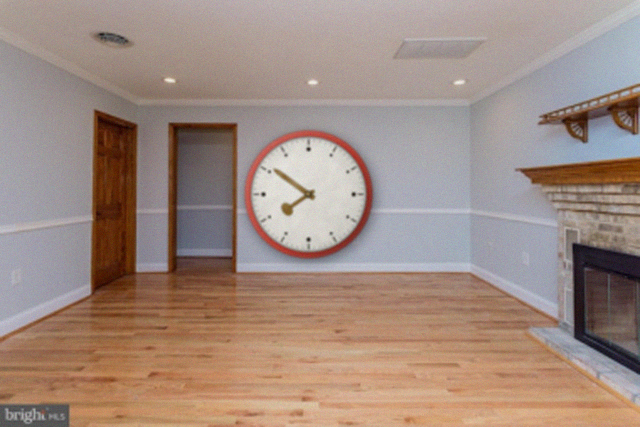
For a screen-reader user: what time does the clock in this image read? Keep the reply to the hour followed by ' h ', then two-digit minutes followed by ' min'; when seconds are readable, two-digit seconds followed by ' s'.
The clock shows 7 h 51 min
